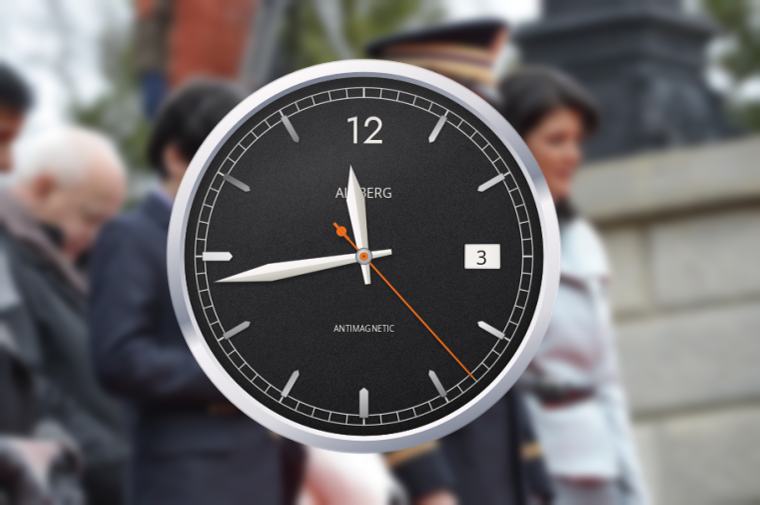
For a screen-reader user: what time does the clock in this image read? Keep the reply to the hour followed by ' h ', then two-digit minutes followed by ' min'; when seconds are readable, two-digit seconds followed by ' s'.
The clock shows 11 h 43 min 23 s
